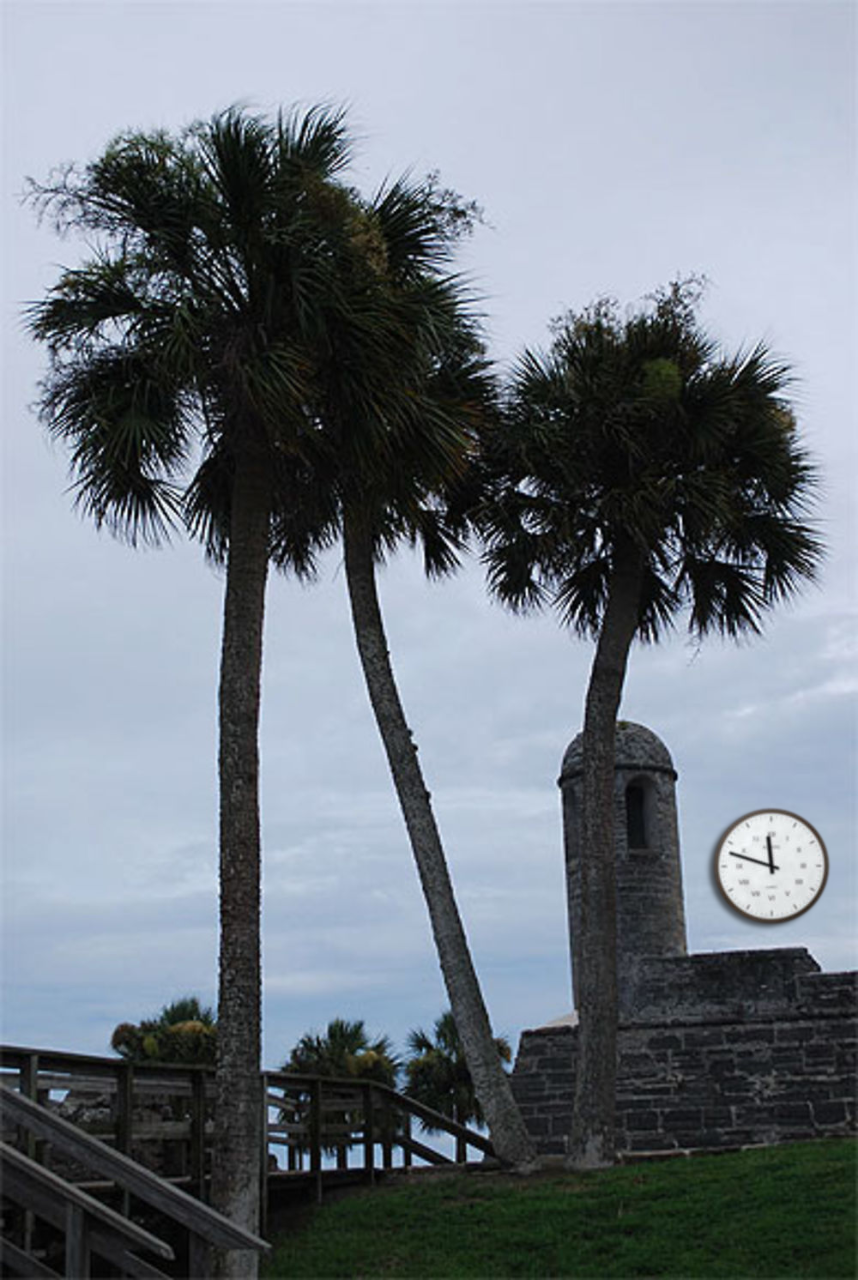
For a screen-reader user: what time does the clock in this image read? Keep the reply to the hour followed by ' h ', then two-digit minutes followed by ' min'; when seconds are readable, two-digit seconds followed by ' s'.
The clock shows 11 h 48 min
